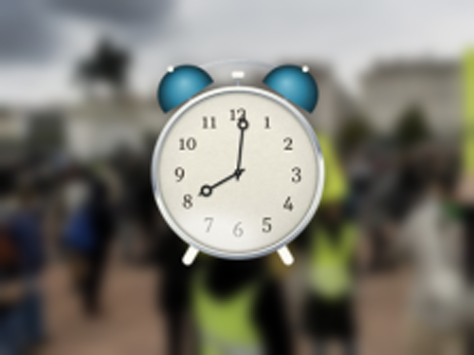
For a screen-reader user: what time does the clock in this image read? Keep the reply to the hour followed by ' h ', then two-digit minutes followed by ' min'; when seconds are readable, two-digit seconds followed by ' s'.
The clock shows 8 h 01 min
